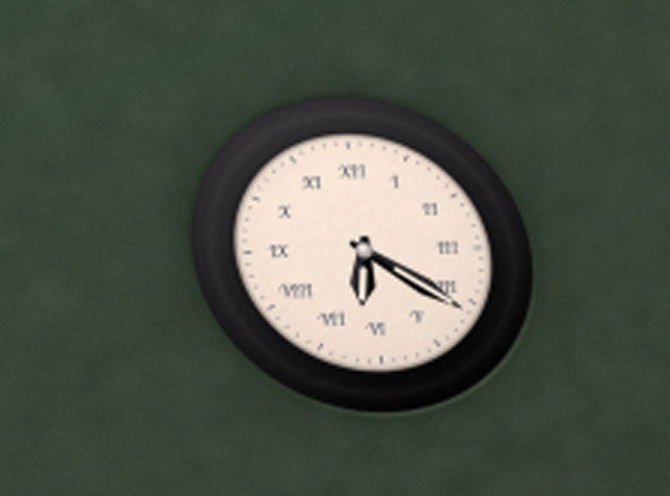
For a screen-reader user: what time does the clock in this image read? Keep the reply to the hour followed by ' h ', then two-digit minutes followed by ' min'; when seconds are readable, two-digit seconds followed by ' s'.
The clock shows 6 h 21 min
